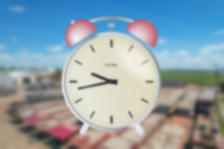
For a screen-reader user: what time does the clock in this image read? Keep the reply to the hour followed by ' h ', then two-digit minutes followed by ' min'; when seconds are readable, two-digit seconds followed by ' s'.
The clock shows 9 h 43 min
